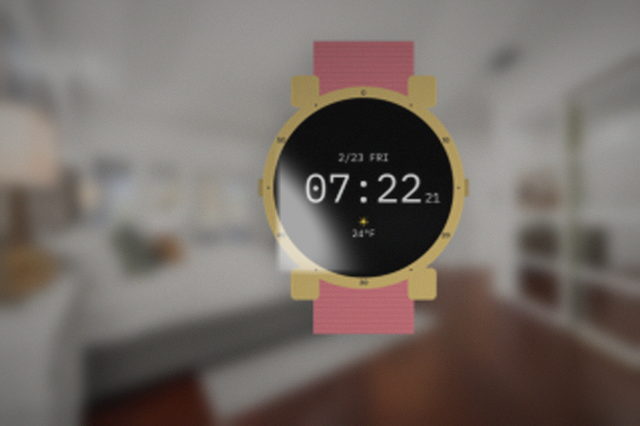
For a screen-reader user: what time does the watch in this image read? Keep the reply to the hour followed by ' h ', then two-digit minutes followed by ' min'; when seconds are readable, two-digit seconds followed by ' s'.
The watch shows 7 h 22 min
